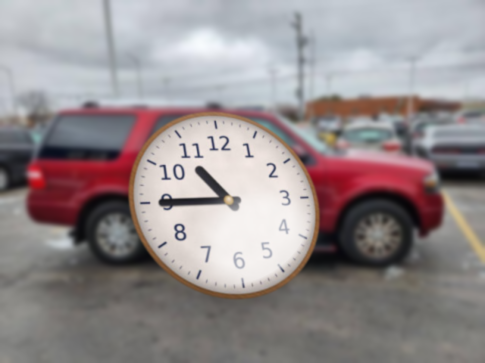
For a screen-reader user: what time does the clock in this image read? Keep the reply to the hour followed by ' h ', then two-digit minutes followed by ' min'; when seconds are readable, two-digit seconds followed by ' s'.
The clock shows 10 h 45 min
